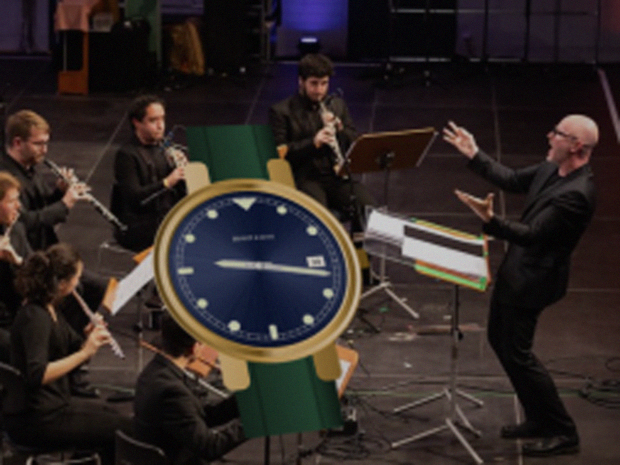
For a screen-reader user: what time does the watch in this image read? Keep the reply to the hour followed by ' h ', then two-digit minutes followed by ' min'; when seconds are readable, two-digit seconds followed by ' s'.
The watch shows 9 h 17 min
